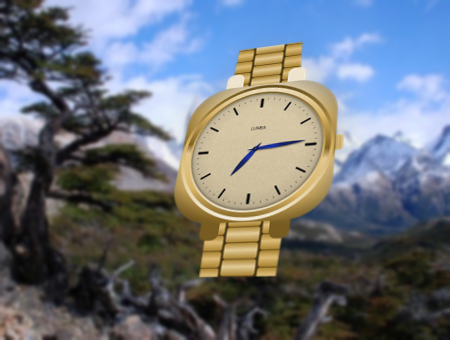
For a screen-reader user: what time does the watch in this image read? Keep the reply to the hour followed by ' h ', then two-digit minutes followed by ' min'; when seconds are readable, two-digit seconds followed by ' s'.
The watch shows 7 h 14 min
